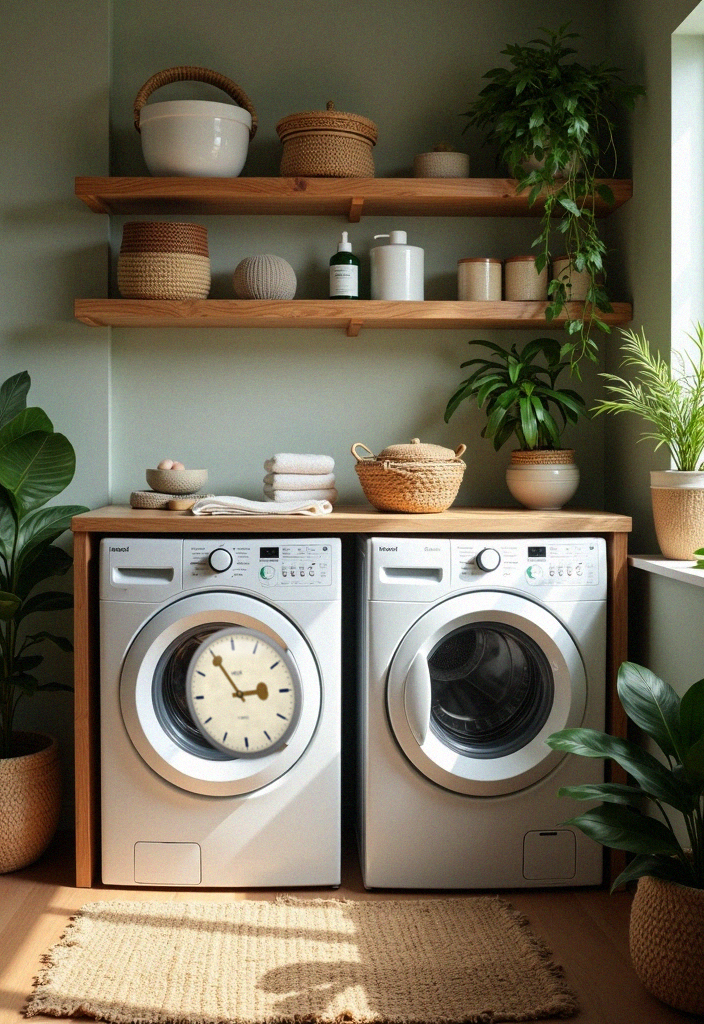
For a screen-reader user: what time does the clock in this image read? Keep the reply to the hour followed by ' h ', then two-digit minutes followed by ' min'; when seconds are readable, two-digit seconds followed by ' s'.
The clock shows 2 h 55 min
